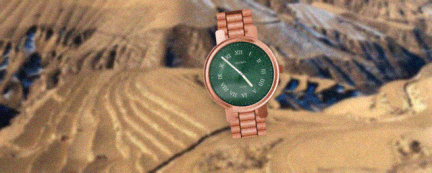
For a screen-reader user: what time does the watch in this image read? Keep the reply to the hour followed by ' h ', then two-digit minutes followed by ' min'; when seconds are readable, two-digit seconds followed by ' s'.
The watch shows 4 h 53 min
